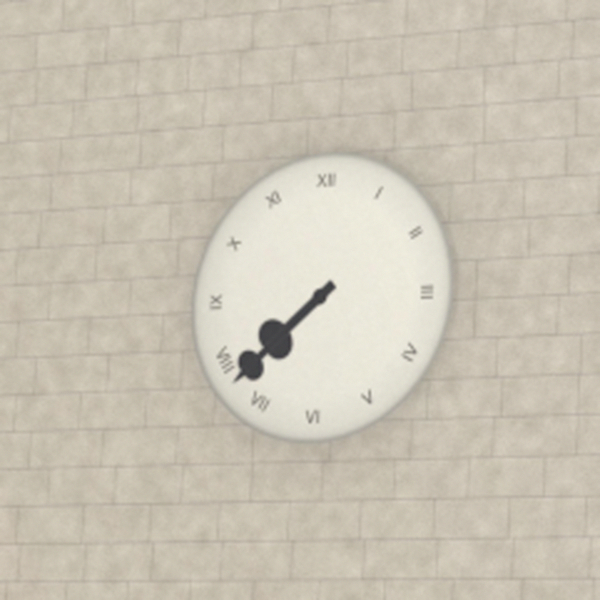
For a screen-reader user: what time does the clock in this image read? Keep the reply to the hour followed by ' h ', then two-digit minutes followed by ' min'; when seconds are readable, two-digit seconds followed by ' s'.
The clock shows 7 h 38 min
